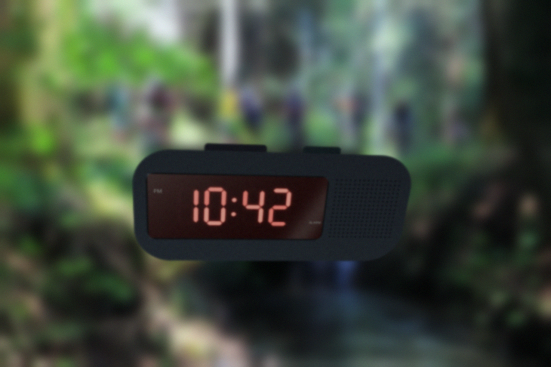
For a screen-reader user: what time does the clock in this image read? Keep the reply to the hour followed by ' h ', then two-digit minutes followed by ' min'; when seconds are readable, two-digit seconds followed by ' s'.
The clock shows 10 h 42 min
